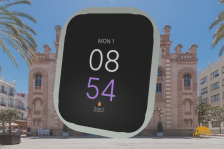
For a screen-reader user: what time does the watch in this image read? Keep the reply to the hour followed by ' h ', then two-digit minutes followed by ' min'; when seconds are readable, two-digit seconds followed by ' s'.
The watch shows 8 h 54 min
